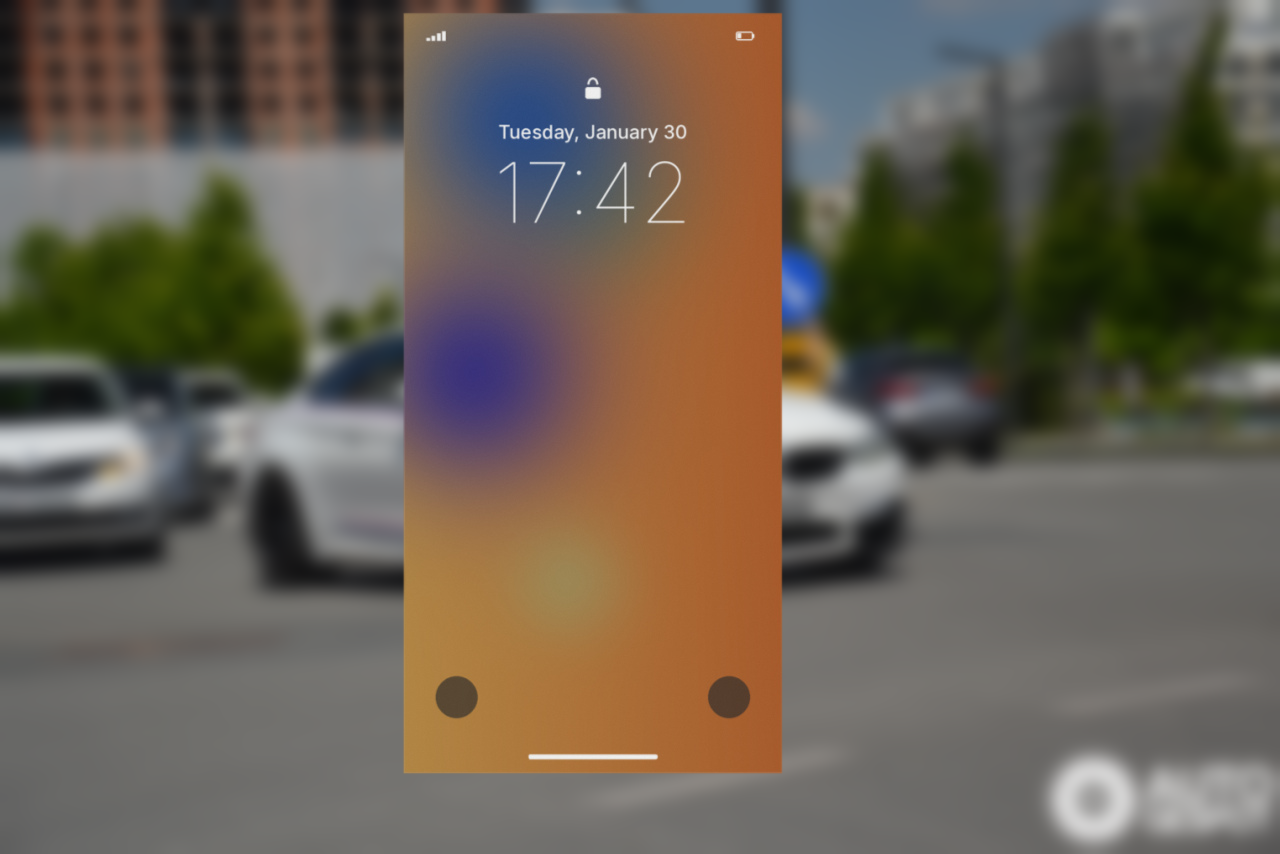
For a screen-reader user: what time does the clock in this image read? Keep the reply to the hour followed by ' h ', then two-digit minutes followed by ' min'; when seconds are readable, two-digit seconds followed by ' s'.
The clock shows 17 h 42 min
